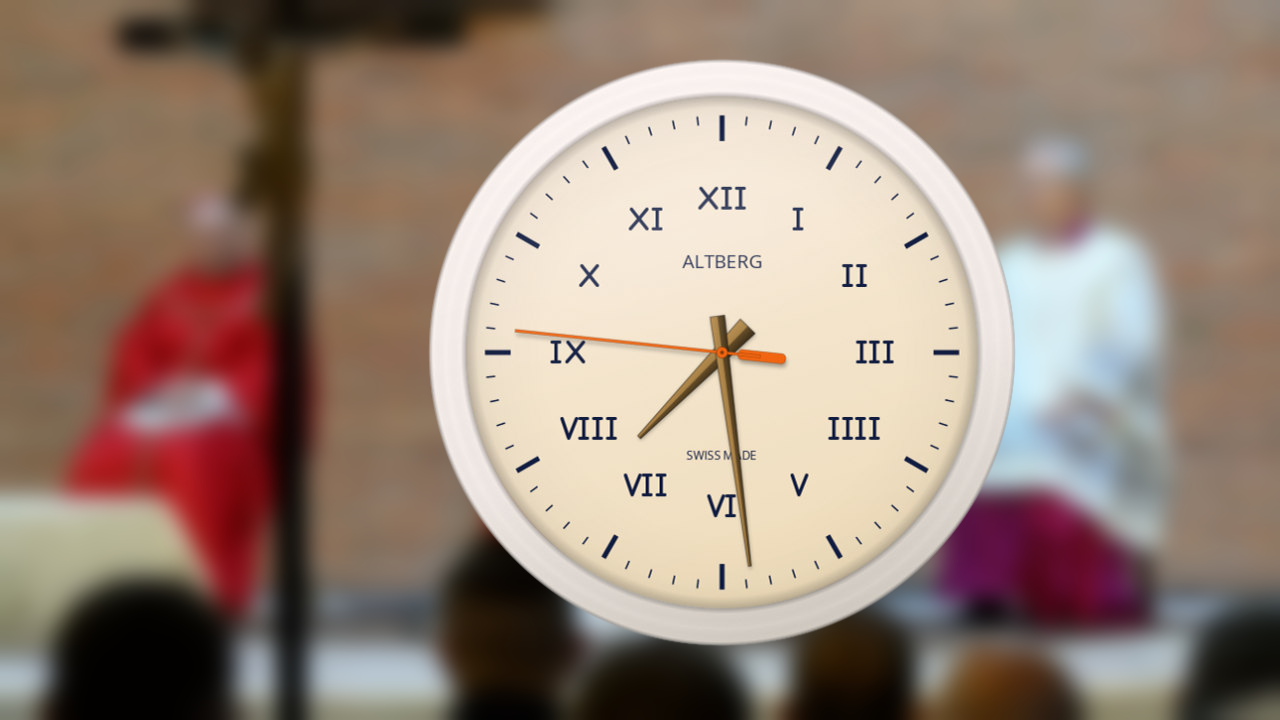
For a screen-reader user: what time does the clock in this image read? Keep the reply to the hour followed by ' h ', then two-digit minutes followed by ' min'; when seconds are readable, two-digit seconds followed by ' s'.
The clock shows 7 h 28 min 46 s
